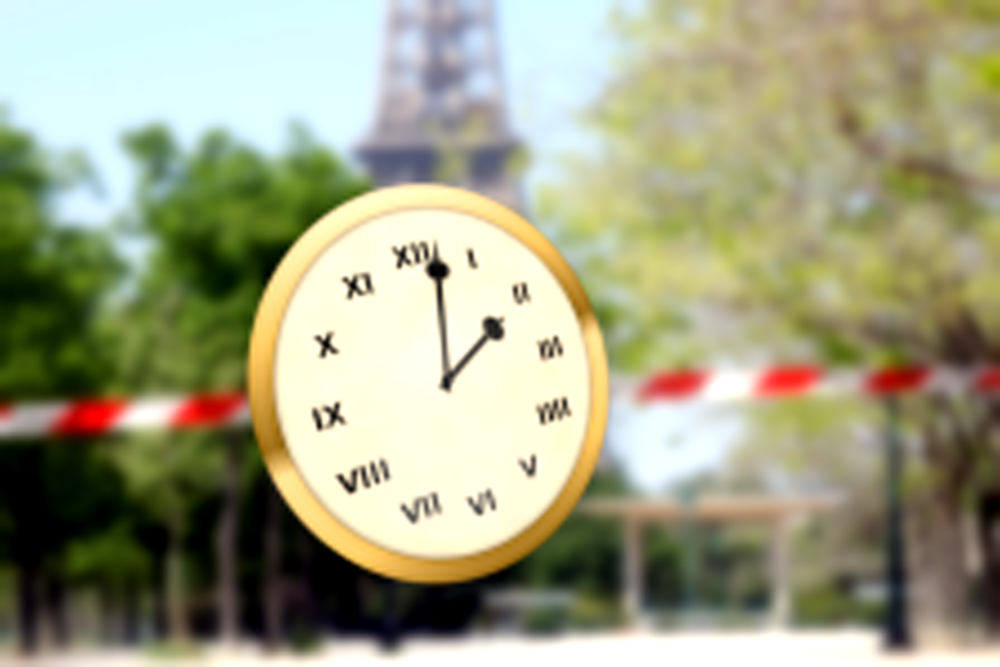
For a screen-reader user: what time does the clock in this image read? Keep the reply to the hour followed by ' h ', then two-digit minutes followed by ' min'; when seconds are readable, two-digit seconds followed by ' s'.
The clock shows 2 h 02 min
